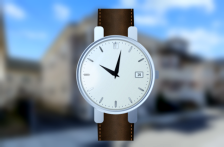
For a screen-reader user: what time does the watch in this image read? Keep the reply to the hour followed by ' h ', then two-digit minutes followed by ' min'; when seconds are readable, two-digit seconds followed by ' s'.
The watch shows 10 h 02 min
